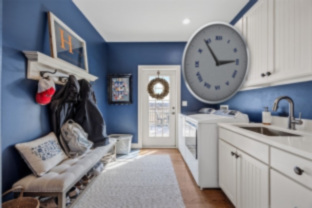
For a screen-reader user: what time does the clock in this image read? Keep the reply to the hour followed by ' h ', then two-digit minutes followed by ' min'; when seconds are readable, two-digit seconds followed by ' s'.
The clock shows 2 h 54 min
